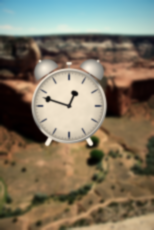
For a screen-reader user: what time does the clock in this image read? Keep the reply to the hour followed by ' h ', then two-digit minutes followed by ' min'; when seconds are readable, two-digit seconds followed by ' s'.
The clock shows 12 h 48 min
